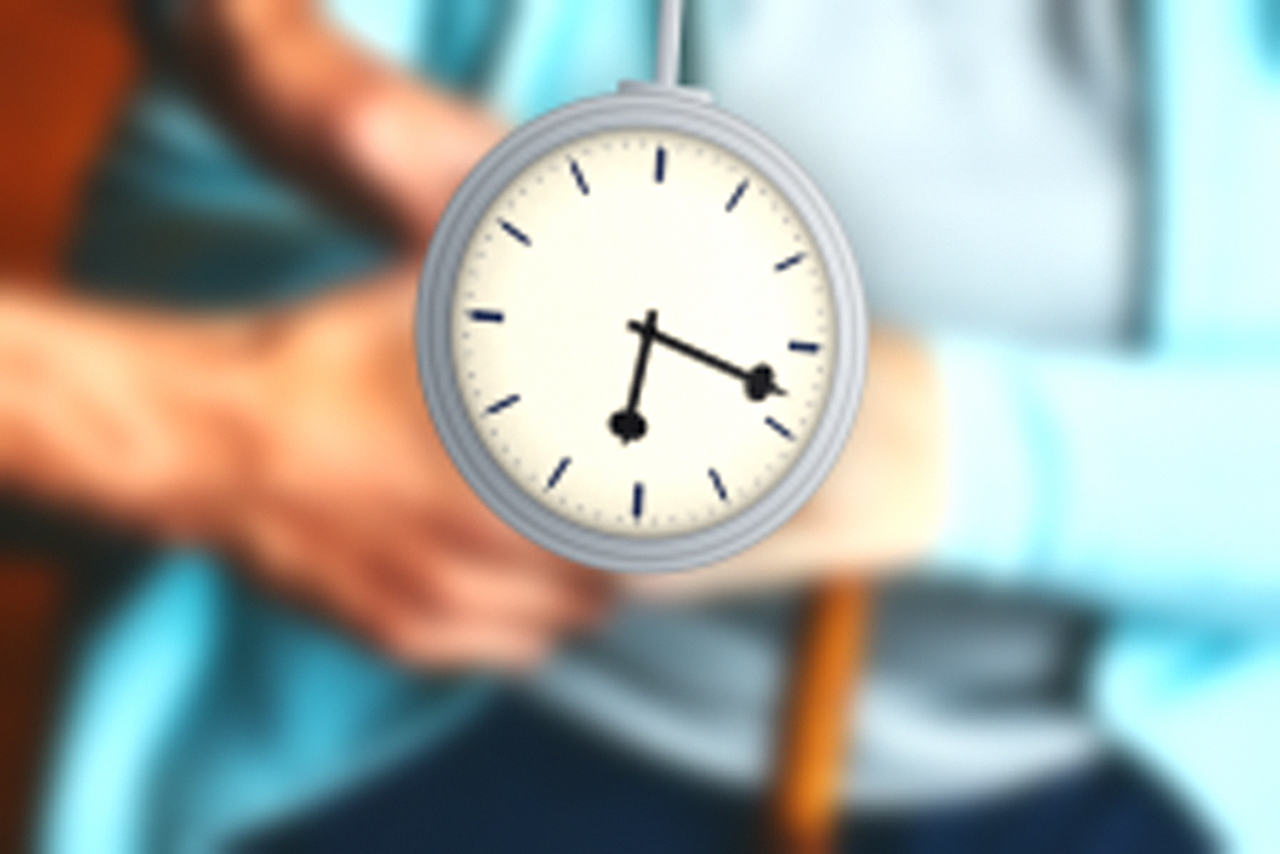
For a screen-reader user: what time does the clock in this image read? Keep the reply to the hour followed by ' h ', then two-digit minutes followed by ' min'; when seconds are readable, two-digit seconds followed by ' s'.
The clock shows 6 h 18 min
